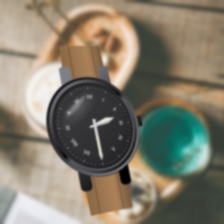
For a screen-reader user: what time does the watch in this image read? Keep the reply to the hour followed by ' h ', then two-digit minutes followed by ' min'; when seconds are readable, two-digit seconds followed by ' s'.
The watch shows 2 h 30 min
